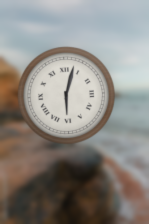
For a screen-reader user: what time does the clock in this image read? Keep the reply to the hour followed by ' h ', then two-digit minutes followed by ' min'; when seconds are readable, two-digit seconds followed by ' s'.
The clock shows 6 h 03 min
